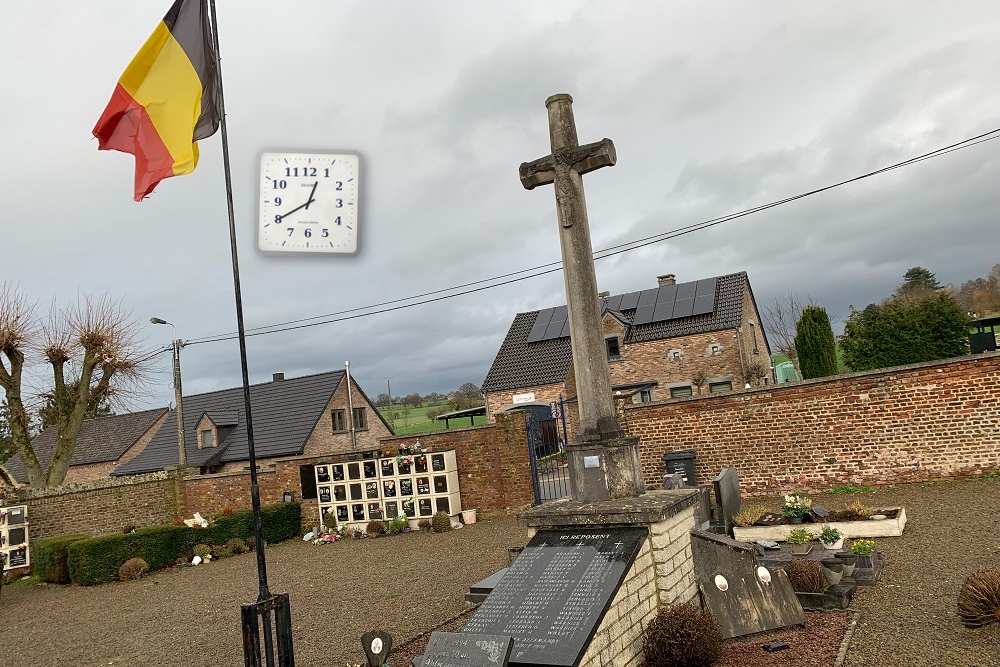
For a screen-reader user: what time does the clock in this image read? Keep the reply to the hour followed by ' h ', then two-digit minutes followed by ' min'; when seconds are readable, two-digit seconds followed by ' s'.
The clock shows 12 h 40 min
